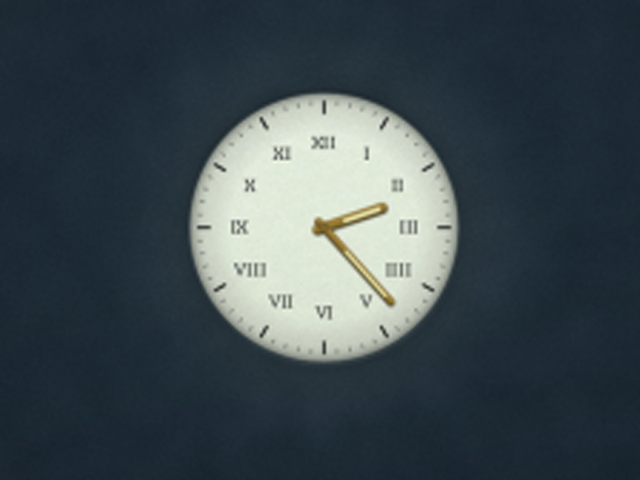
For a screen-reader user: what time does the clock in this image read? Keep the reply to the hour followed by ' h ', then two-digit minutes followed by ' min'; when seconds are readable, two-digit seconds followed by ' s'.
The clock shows 2 h 23 min
